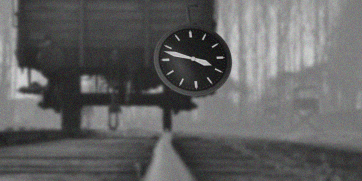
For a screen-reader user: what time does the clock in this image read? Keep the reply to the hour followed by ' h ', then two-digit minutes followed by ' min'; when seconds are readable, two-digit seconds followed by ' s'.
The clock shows 3 h 48 min
